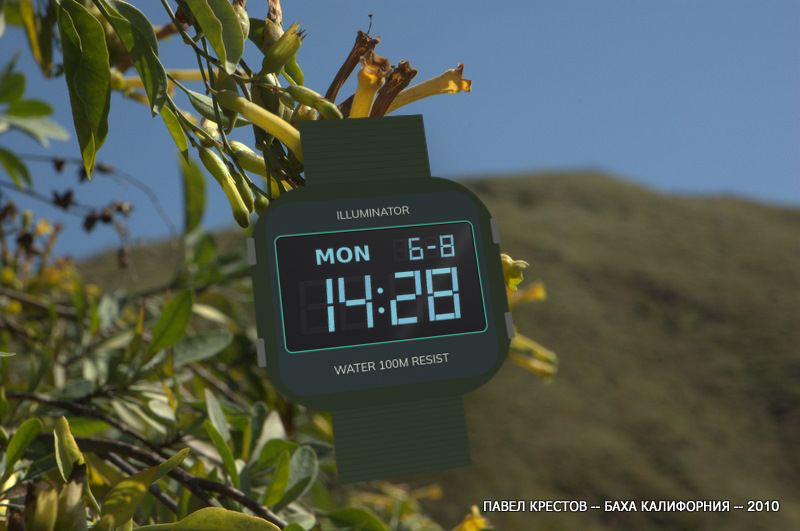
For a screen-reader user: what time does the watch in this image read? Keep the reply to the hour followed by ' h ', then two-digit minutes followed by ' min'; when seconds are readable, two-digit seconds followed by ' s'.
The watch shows 14 h 28 min
